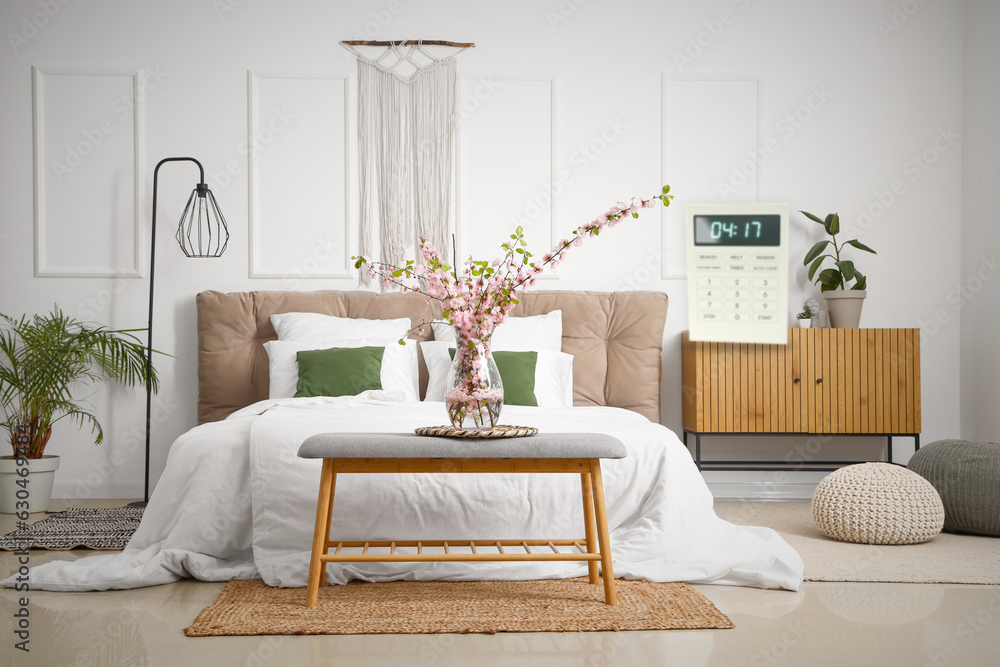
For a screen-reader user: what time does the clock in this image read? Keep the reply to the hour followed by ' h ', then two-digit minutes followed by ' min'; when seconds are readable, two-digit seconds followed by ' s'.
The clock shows 4 h 17 min
